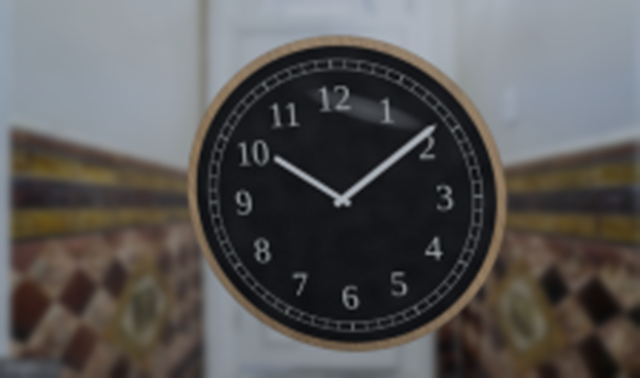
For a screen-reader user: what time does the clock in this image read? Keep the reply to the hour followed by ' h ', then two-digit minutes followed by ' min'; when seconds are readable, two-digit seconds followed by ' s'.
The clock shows 10 h 09 min
